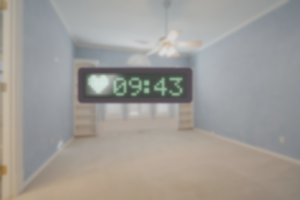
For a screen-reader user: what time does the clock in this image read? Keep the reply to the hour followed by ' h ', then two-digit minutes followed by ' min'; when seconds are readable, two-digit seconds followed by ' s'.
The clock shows 9 h 43 min
